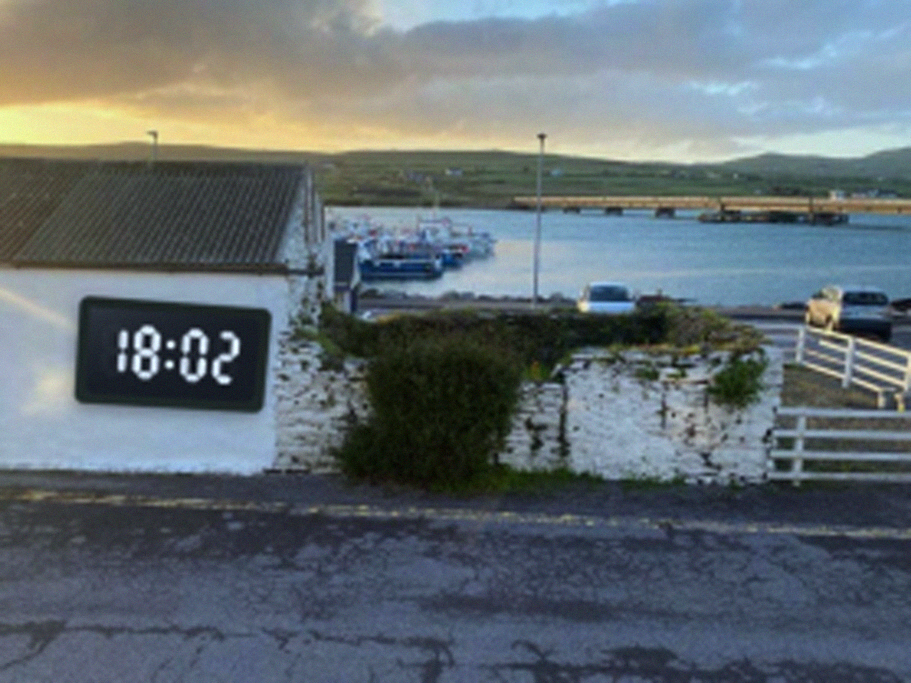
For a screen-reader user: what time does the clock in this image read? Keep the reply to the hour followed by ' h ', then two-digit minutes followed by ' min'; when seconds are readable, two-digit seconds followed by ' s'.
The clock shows 18 h 02 min
